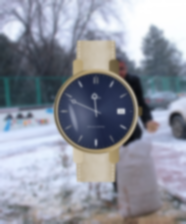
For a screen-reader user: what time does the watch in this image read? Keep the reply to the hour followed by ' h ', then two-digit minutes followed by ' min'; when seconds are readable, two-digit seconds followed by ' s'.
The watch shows 11 h 49 min
